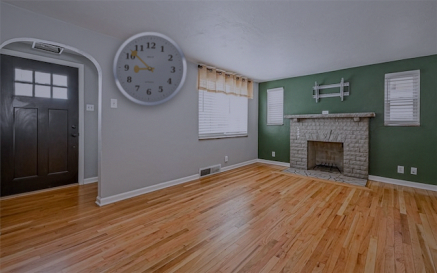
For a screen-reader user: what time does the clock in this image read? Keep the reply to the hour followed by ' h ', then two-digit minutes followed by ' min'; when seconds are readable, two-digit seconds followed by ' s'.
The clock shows 8 h 52 min
